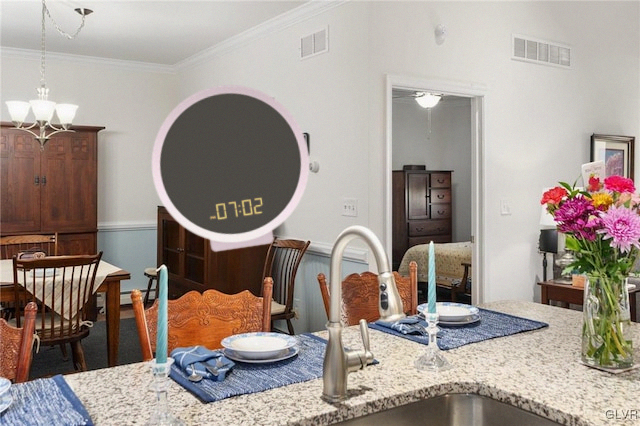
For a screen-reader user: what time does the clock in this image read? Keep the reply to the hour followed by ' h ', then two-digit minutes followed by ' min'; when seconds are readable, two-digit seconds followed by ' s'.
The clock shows 7 h 02 min
